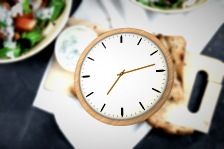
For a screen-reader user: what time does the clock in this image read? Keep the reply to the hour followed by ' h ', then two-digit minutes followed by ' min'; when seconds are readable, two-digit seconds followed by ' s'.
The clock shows 7 h 13 min
